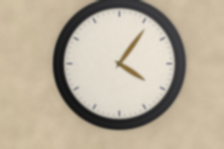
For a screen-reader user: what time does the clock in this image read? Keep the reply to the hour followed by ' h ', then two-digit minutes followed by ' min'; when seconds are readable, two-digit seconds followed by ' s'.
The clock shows 4 h 06 min
